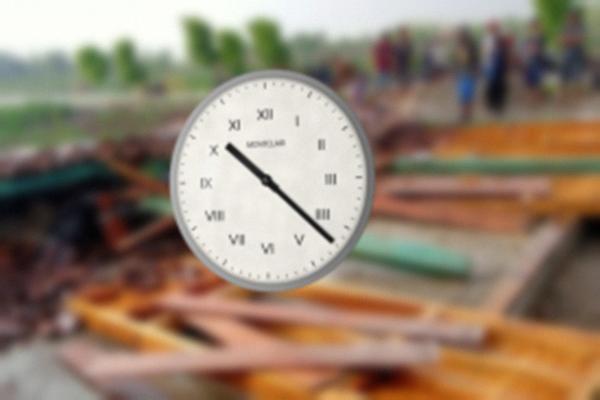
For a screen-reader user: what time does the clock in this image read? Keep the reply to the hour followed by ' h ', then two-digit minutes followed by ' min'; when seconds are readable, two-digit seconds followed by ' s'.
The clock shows 10 h 22 min
